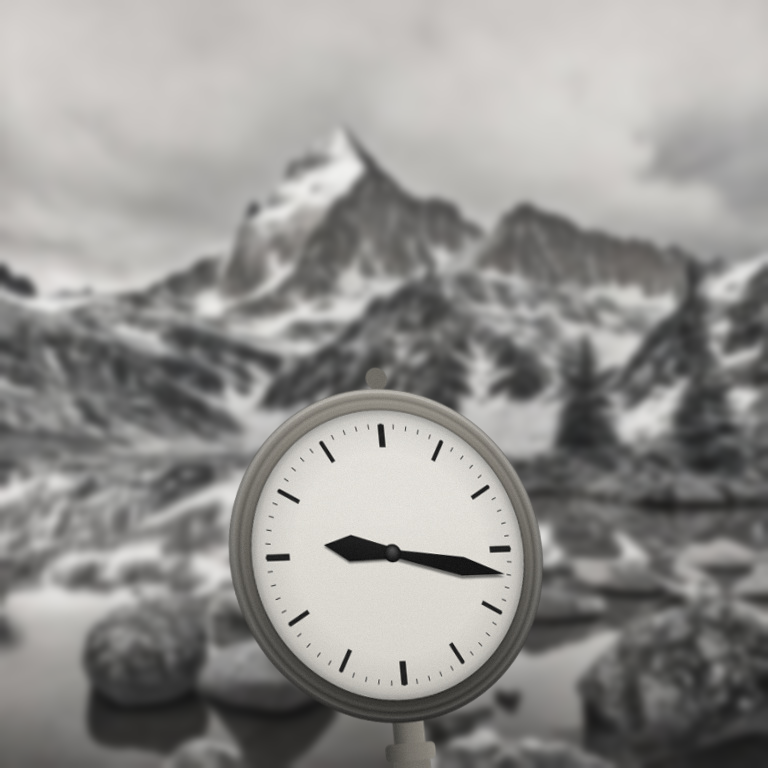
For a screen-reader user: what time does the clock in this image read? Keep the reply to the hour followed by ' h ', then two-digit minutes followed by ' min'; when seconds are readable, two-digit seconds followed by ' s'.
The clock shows 9 h 17 min
